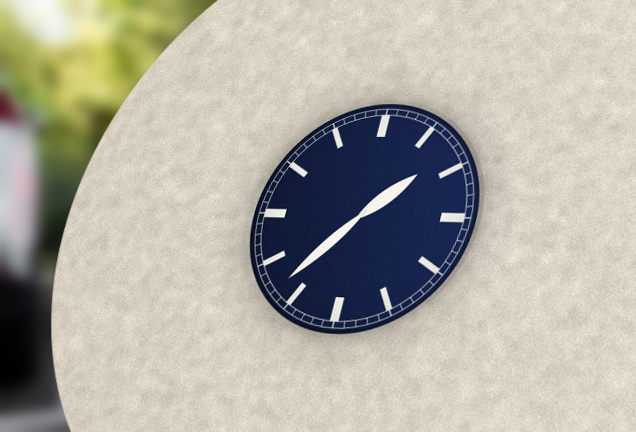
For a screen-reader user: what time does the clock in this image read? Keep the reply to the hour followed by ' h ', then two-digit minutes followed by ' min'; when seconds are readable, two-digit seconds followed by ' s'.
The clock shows 1 h 37 min
